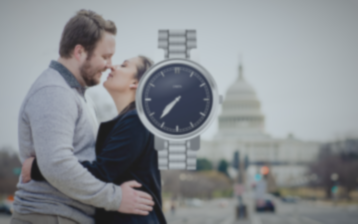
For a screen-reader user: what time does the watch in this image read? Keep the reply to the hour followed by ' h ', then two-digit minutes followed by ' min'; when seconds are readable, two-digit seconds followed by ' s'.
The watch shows 7 h 37 min
